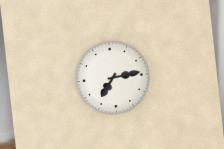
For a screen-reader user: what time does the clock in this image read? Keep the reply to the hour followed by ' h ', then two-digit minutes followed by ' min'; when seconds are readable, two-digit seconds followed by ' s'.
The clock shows 7 h 14 min
